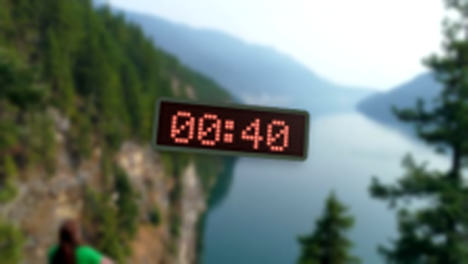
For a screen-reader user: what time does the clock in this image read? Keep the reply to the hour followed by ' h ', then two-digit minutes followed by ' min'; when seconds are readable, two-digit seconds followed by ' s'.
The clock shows 0 h 40 min
